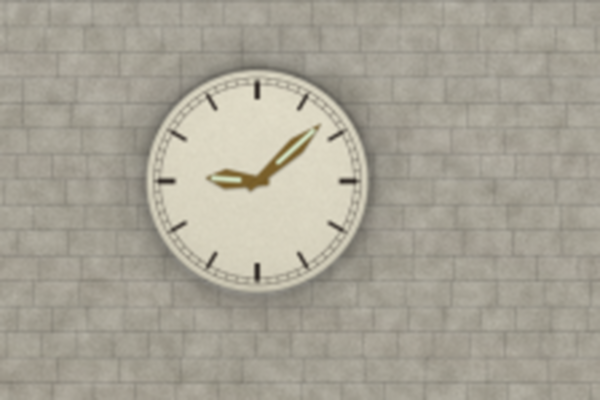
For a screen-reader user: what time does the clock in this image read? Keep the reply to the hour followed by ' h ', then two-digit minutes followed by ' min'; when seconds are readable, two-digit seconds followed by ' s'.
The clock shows 9 h 08 min
